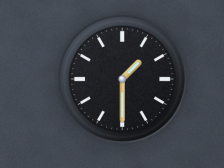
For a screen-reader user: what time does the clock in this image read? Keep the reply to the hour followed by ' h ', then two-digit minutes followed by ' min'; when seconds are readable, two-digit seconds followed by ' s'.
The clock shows 1 h 30 min
